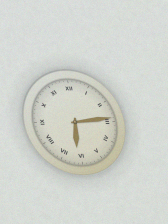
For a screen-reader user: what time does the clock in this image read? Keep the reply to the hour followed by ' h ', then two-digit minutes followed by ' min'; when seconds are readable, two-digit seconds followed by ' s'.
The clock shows 6 h 14 min
